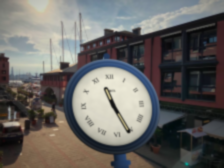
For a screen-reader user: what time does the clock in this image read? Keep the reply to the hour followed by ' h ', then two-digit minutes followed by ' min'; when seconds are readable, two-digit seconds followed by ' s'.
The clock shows 11 h 26 min
